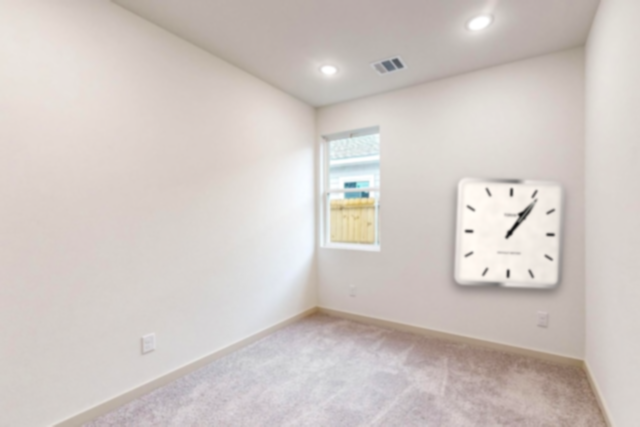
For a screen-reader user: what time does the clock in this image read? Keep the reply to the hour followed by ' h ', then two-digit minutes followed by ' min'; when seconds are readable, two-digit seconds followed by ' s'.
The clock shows 1 h 06 min
